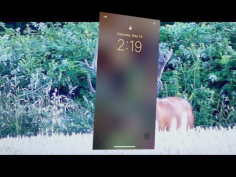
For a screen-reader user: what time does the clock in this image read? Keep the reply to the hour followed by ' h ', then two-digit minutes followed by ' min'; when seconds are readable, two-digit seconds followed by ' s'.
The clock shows 2 h 19 min
